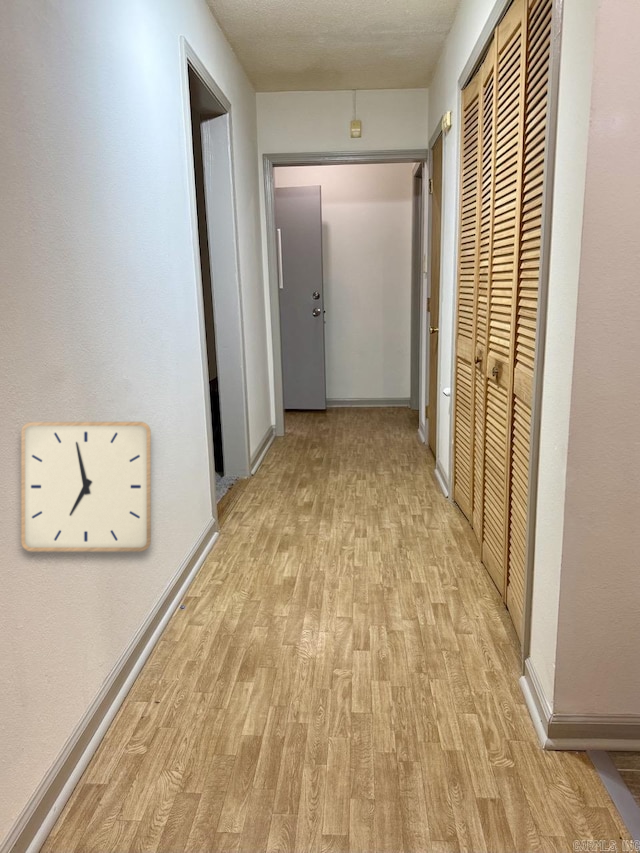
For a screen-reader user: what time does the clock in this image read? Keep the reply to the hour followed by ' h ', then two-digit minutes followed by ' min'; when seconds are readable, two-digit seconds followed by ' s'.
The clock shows 6 h 58 min
